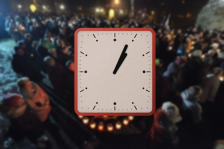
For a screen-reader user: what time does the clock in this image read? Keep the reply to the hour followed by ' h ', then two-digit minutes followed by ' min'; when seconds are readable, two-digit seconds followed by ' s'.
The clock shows 1 h 04 min
